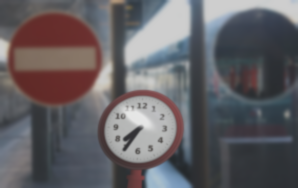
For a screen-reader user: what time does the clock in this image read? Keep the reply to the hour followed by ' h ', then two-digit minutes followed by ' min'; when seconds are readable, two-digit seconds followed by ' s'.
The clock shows 7 h 35 min
